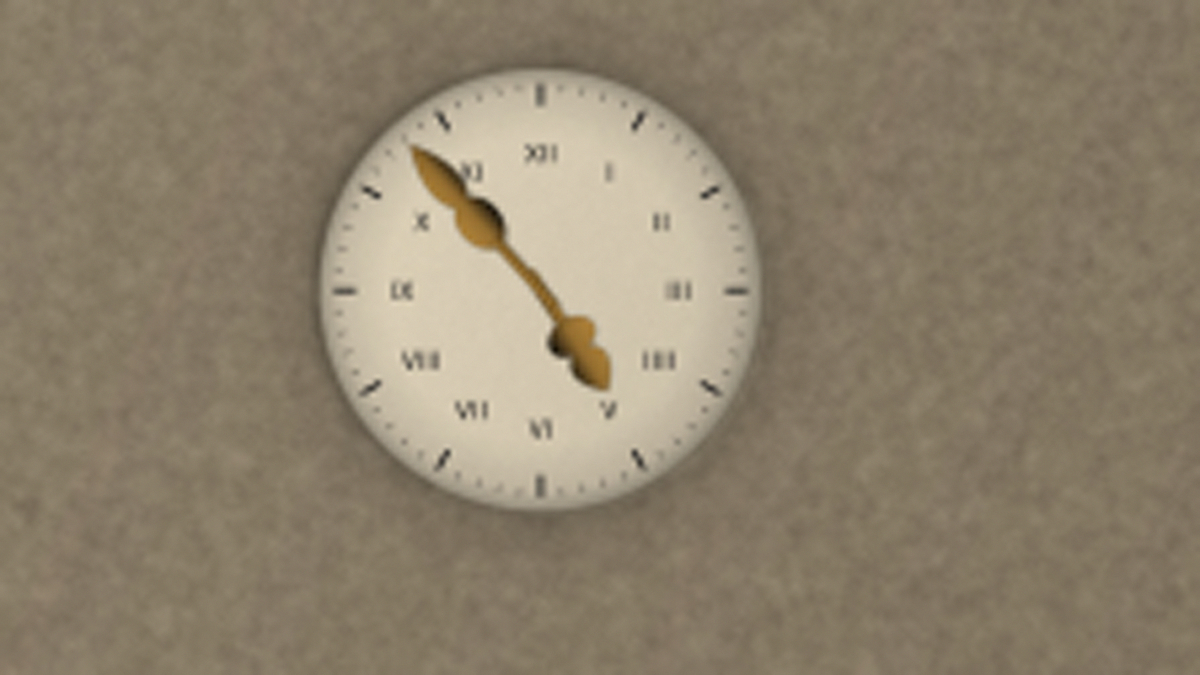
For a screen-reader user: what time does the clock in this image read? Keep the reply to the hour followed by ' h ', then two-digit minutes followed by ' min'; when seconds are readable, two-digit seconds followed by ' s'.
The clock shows 4 h 53 min
